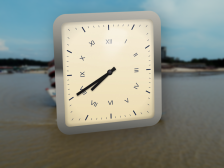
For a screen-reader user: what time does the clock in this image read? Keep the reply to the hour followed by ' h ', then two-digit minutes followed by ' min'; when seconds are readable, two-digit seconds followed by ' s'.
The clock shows 7 h 40 min
